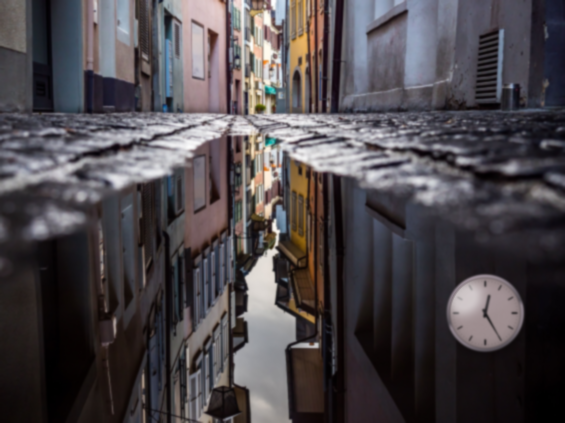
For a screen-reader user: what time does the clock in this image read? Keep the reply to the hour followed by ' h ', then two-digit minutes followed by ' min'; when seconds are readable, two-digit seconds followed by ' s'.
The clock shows 12 h 25 min
